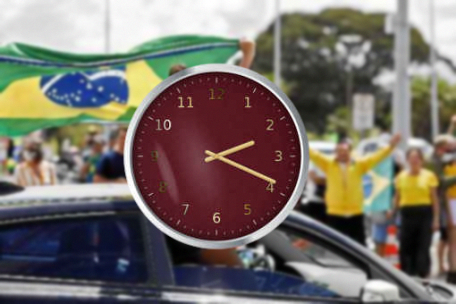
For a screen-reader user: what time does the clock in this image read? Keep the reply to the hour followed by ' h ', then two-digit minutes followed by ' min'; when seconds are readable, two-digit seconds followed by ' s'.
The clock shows 2 h 19 min
